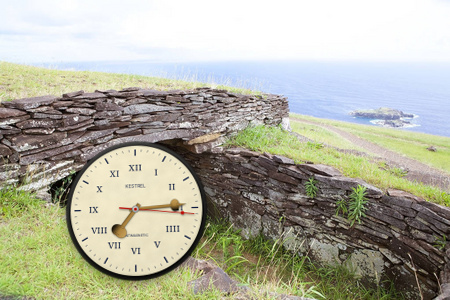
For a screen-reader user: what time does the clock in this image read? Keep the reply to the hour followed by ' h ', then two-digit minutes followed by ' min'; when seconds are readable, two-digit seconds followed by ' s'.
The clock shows 7 h 14 min 16 s
